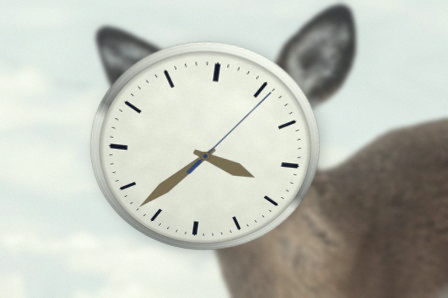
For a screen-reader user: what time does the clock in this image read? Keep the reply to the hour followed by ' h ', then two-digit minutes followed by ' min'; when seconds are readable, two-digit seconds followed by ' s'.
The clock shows 3 h 37 min 06 s
